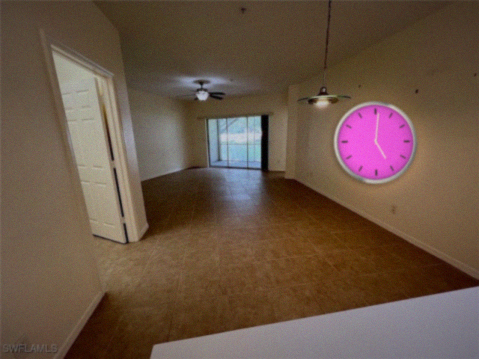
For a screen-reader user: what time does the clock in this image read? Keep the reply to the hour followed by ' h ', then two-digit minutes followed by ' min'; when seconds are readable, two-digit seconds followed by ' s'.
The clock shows 5 h 01 min
